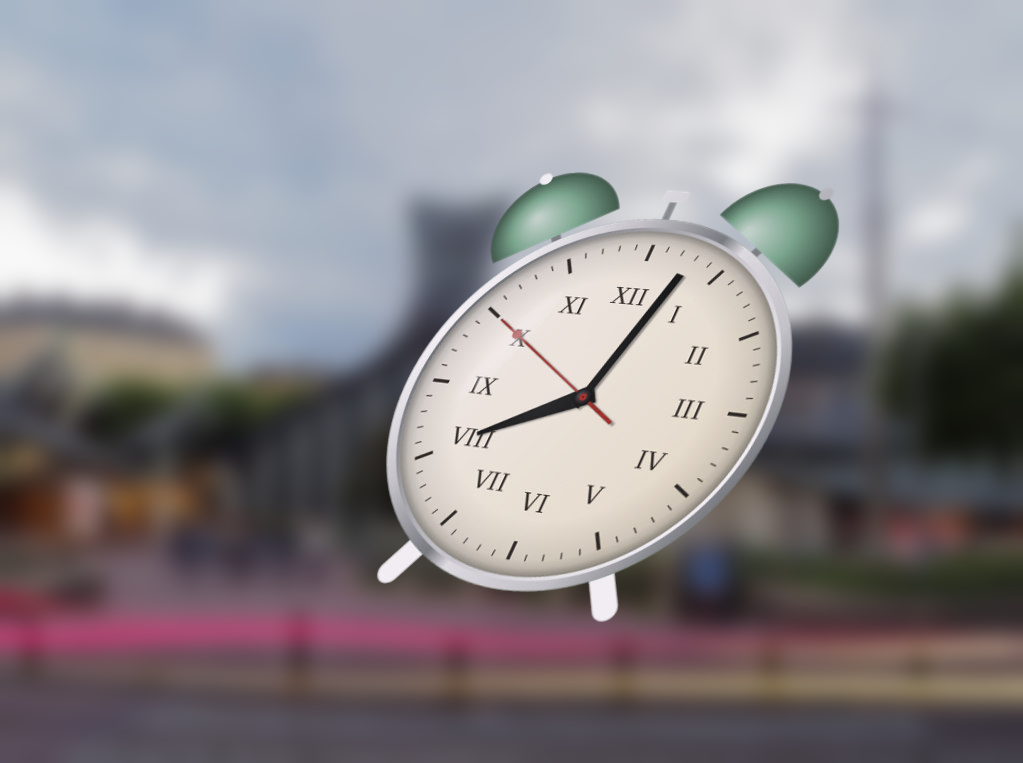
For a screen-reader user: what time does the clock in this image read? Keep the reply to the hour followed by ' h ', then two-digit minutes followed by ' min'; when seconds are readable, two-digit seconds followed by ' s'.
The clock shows 8 h 02 min 50 s
